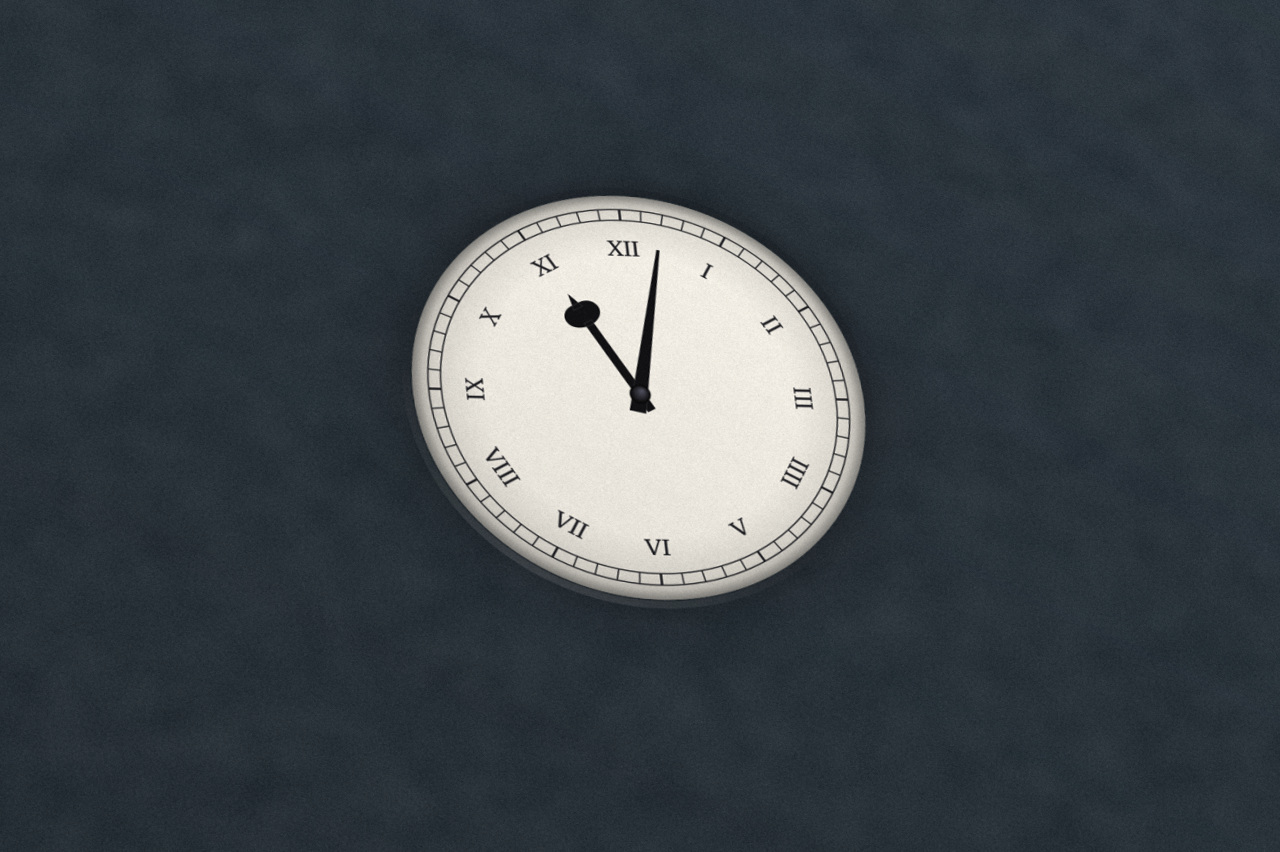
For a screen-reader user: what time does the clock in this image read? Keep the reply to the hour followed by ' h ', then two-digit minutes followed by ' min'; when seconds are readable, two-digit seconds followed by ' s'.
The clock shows 11 h 02 min
